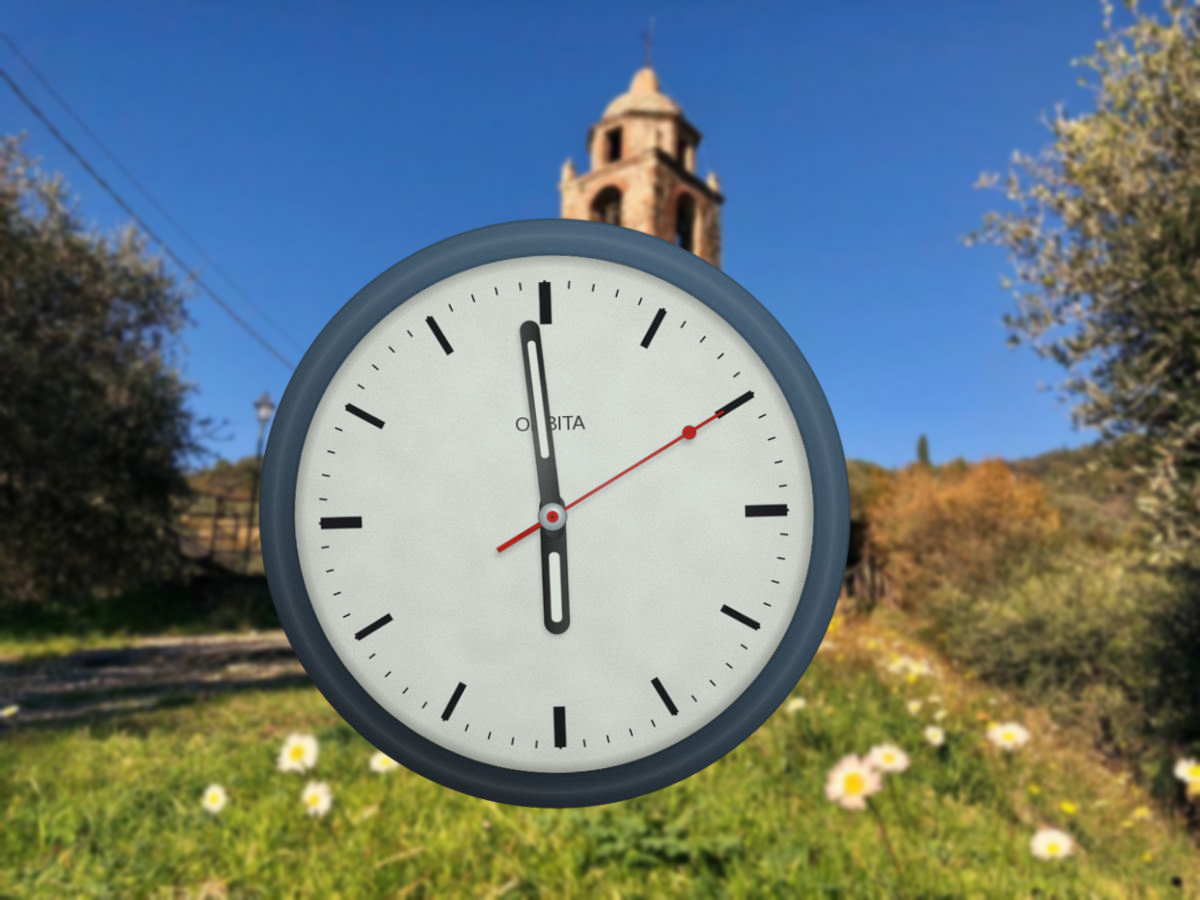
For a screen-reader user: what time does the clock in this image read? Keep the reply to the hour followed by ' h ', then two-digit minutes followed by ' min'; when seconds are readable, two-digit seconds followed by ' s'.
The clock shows 5 h 59 min 10 s
